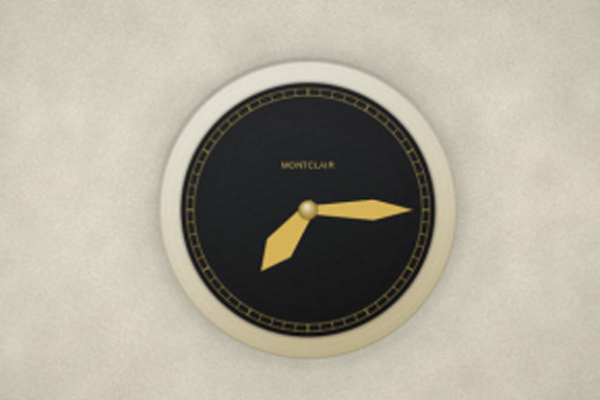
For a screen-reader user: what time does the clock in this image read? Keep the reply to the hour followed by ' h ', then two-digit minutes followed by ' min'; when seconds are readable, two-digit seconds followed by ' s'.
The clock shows 7 h 15 min
